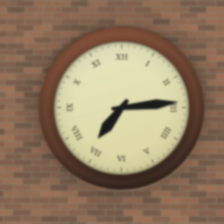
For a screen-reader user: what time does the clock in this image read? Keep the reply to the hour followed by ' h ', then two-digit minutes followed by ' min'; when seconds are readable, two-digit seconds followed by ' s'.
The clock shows 7 h 14 min
